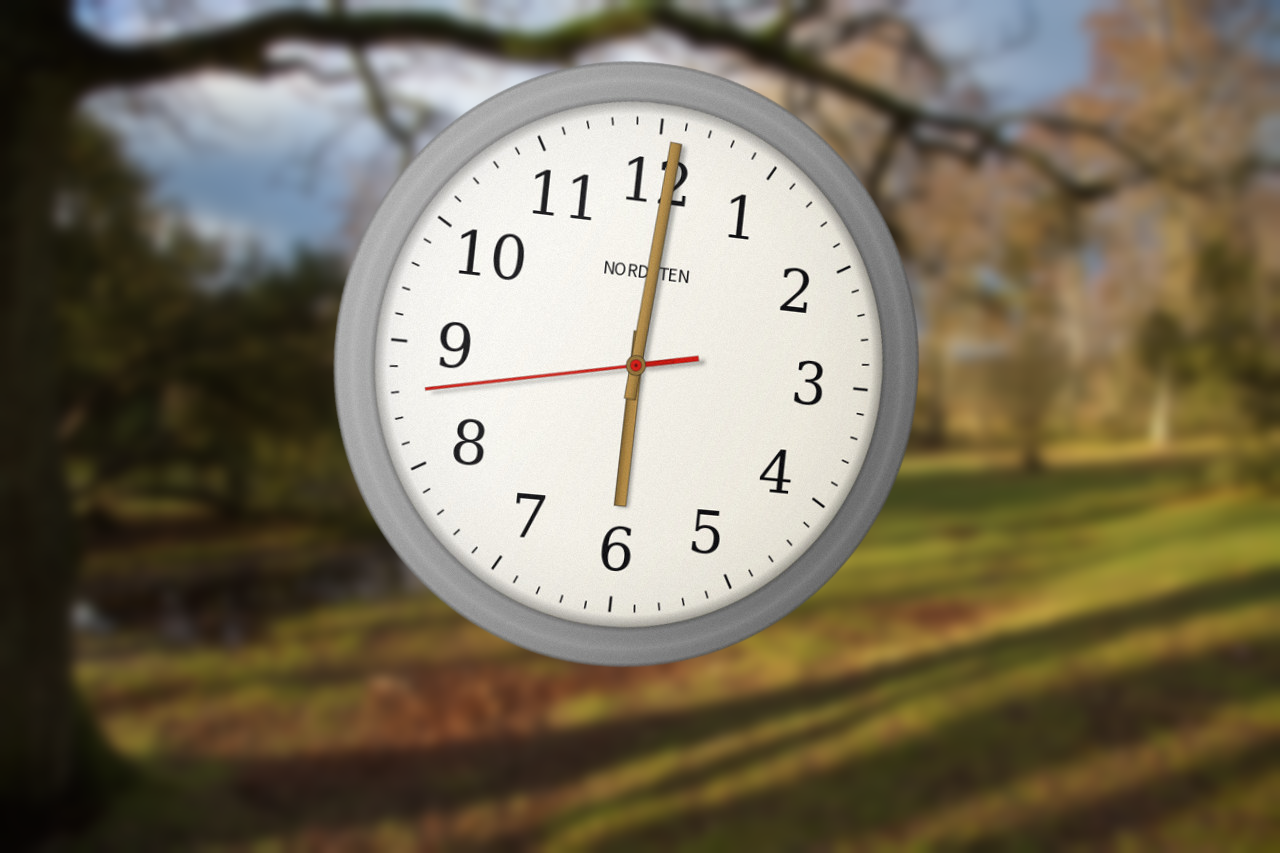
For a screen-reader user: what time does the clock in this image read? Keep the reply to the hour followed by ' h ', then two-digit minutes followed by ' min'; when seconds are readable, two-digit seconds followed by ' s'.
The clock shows 6 h 00 min 43 s
